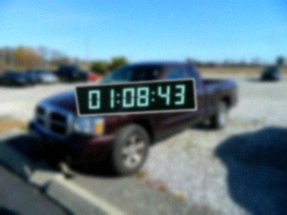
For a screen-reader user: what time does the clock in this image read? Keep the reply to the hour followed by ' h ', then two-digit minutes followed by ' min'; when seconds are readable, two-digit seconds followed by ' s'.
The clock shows 1 h 08 min 43 s
